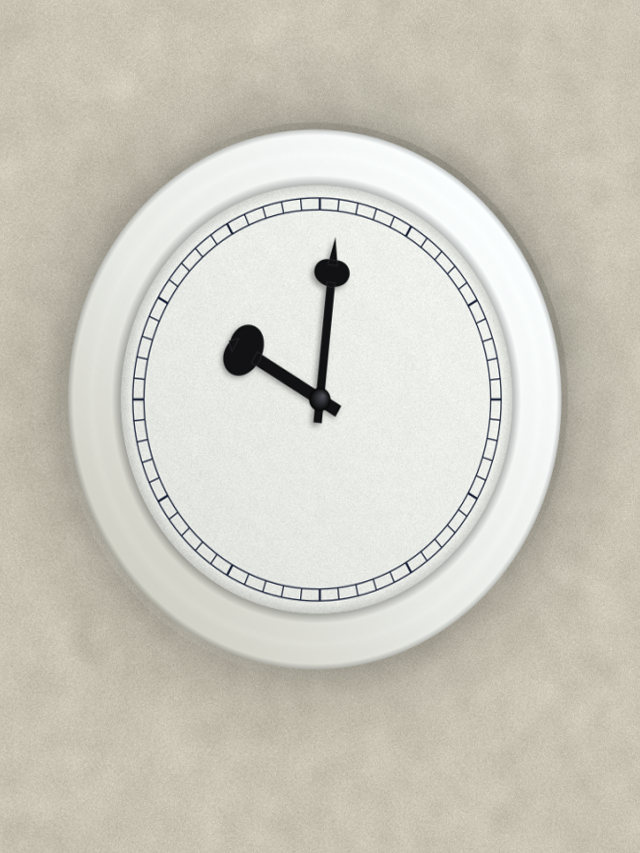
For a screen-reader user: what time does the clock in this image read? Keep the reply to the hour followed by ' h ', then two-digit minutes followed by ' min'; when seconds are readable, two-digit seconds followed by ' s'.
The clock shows 10 h 01 min
